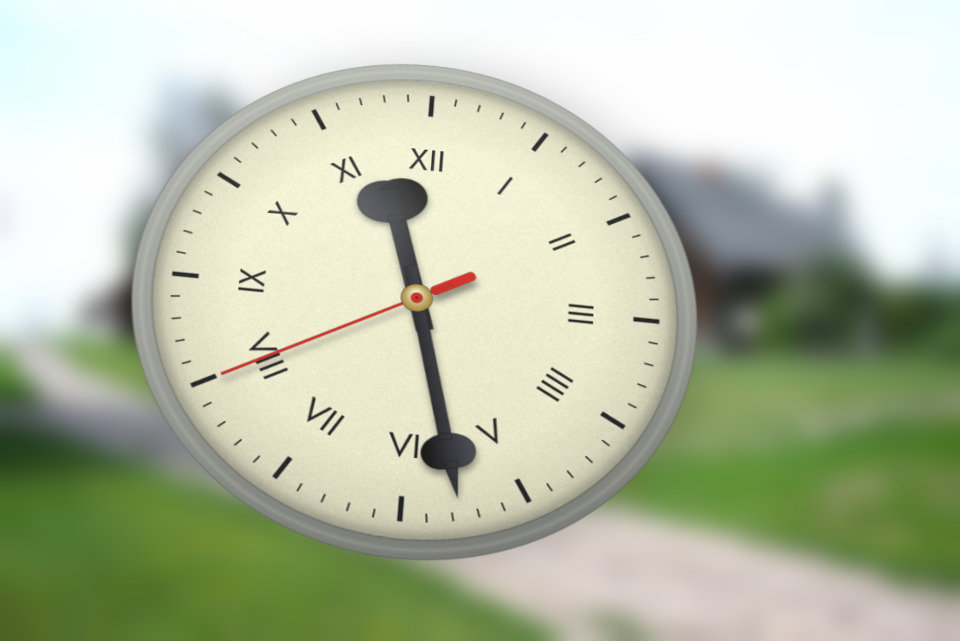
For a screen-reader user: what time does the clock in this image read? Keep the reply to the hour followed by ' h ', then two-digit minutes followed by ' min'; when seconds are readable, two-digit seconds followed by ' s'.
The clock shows 11 h 27 min 40 s
